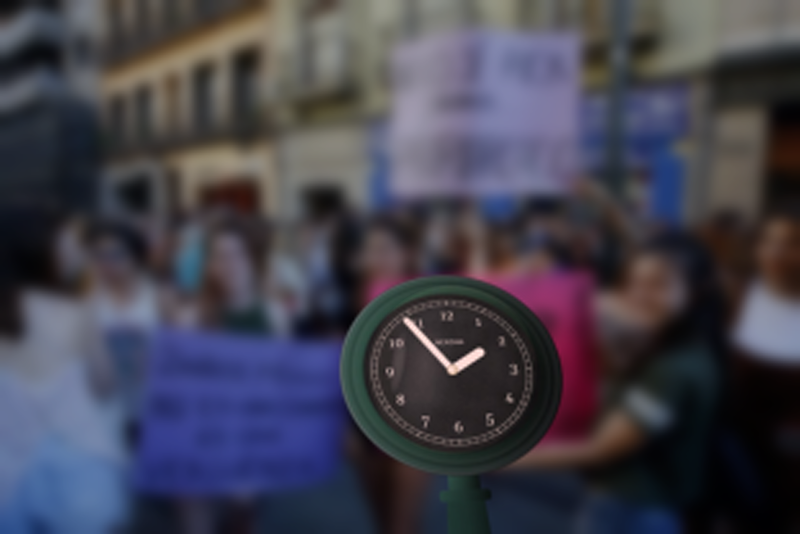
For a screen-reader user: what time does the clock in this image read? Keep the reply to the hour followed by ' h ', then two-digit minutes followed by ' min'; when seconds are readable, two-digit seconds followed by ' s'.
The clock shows 1 h 54 min
